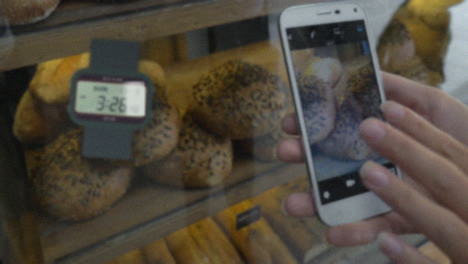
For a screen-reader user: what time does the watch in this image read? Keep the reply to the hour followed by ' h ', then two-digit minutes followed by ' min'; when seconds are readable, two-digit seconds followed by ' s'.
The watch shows 3 h 26 min
